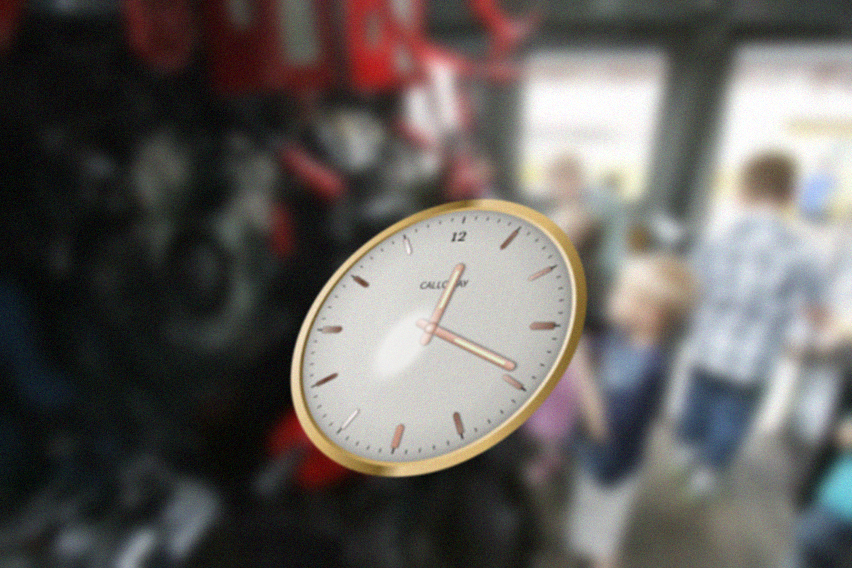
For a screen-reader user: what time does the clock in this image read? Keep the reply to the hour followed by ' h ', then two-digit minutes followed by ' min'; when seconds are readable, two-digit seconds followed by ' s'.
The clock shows 12 h 19 min
